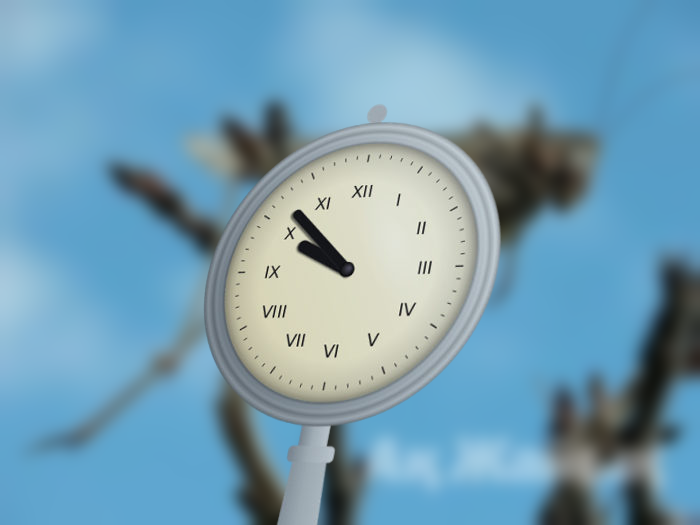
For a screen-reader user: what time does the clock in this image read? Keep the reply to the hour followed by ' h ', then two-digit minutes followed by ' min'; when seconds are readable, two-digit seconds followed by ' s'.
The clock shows 9 h 52 min
